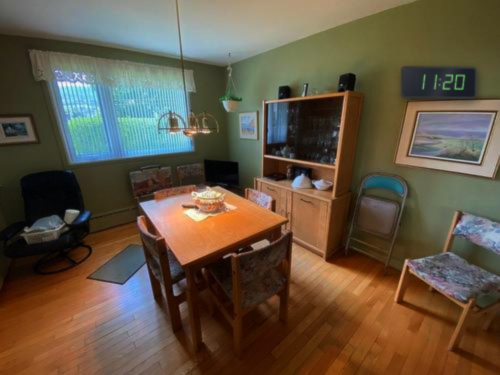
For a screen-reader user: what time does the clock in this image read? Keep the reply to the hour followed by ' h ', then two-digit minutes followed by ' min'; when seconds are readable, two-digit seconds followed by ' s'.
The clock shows 11 h 20 min
